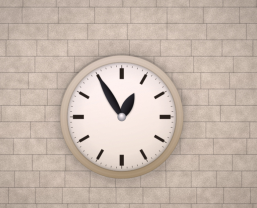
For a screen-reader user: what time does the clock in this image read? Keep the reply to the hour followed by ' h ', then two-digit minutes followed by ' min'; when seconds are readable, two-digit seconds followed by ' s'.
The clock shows 12 h 55 min
